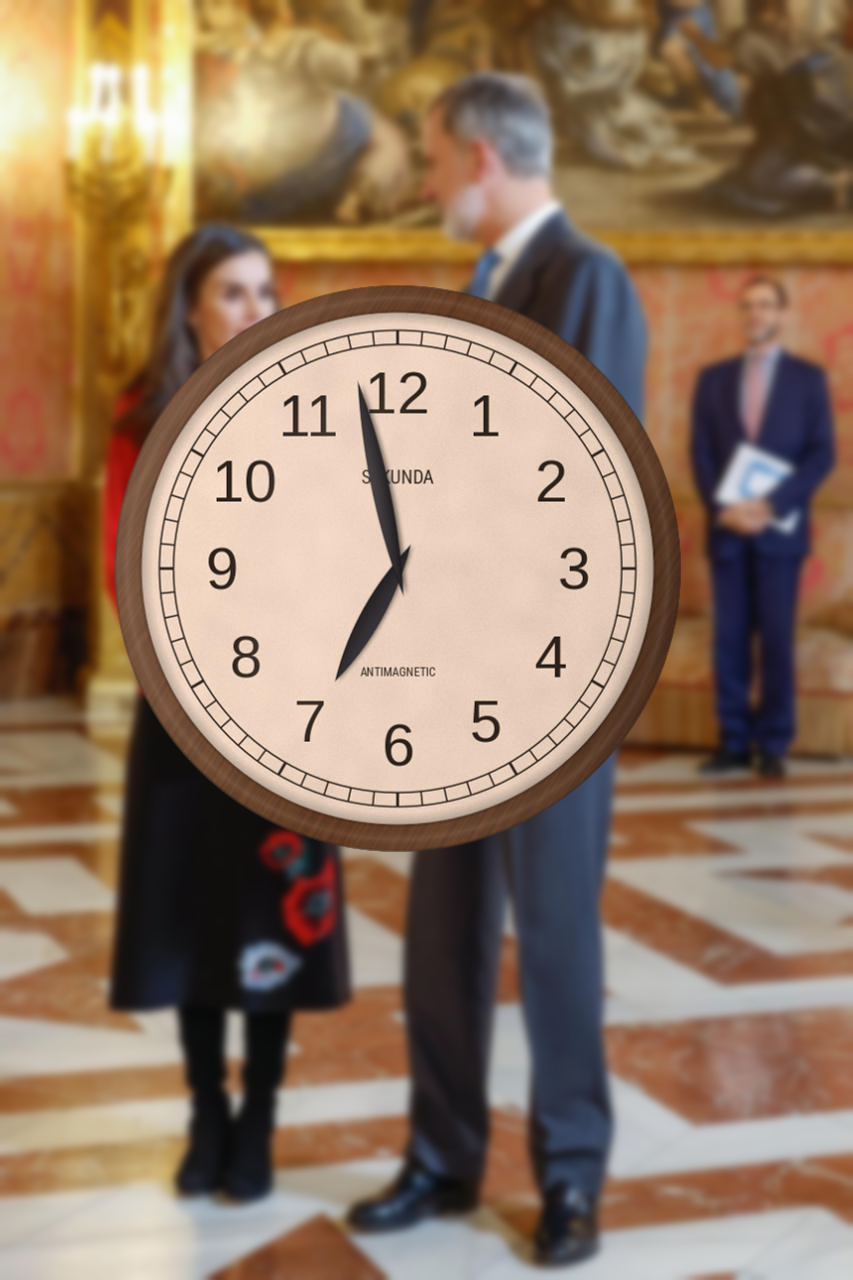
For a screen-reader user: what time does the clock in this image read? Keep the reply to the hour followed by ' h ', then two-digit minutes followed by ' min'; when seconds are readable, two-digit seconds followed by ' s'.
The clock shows 6 h 58 min
